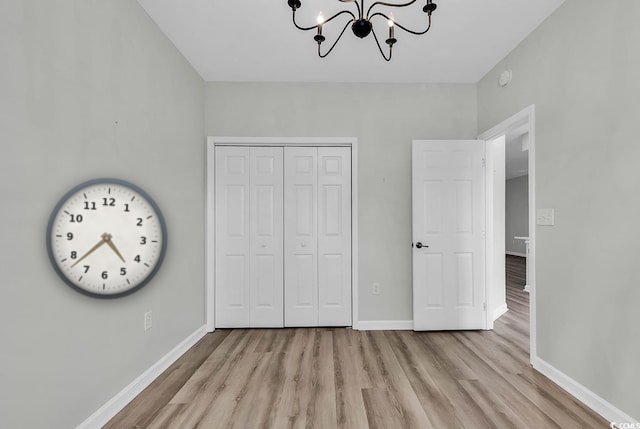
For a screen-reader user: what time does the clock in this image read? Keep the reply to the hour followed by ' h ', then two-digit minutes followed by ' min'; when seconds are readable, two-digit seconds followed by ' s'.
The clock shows 4 h 38 min
